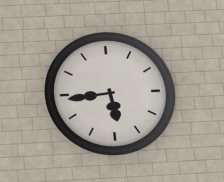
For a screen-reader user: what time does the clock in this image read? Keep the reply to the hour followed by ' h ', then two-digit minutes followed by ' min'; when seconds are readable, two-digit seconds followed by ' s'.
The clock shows 5 h 44 min
